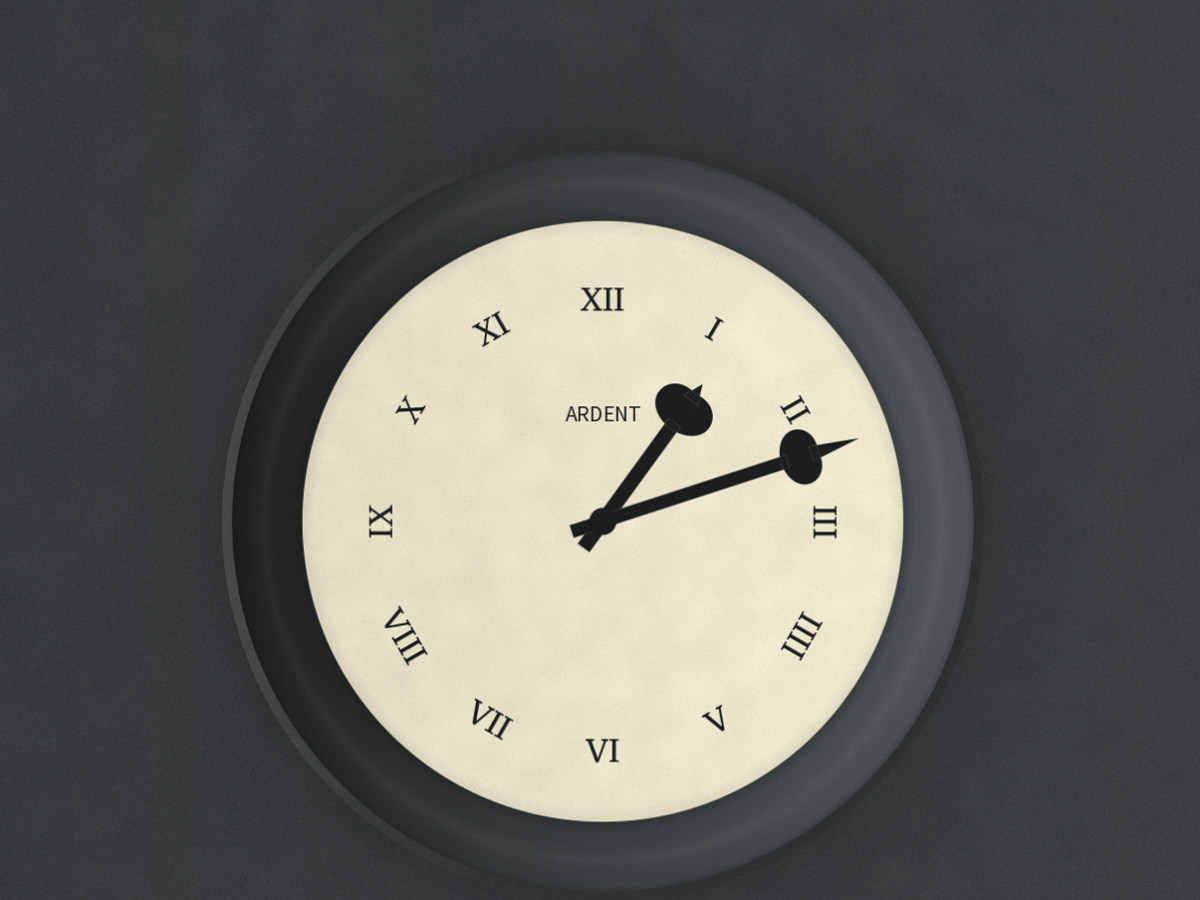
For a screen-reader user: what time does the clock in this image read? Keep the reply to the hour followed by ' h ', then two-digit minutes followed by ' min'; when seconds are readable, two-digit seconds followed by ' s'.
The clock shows 1 h 12 min
